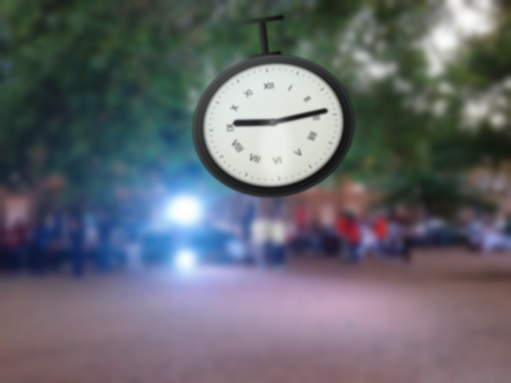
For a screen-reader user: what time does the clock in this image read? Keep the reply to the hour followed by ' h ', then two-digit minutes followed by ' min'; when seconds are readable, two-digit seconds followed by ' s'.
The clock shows 9 h 14 min
